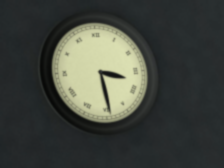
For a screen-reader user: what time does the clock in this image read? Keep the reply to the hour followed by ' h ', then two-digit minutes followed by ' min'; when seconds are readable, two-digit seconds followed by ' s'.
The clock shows 3 h 29 min
